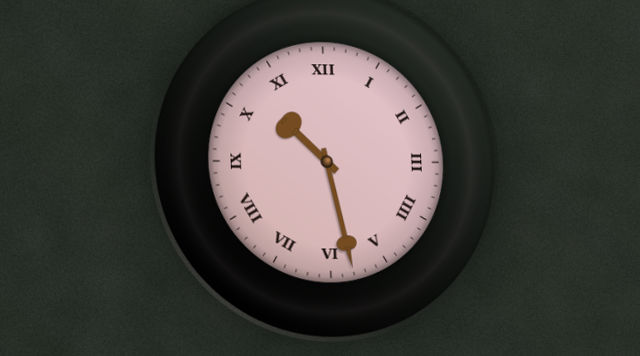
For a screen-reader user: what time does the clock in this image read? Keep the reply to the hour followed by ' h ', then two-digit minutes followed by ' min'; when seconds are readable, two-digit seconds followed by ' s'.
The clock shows 10 h 28 min
